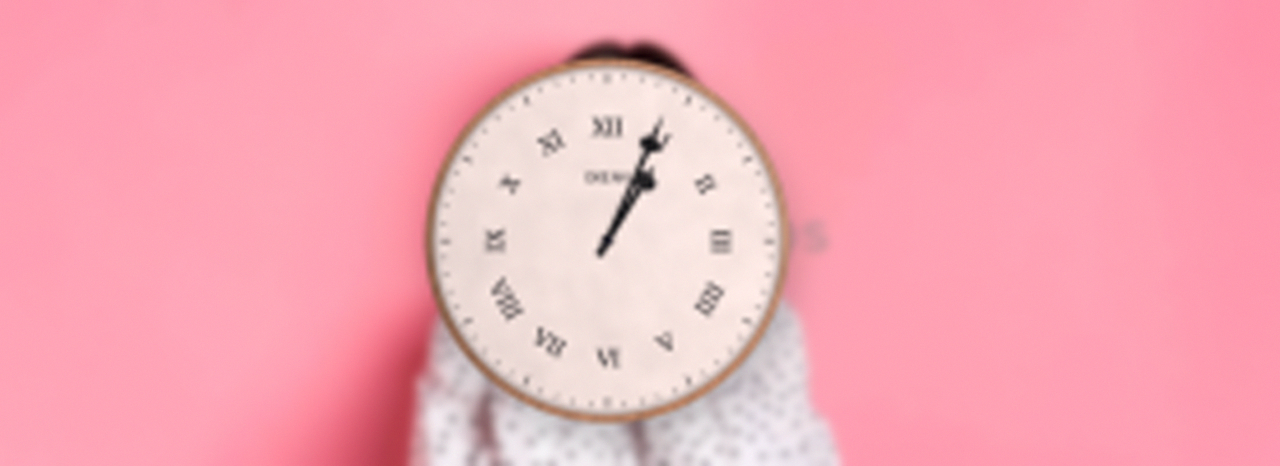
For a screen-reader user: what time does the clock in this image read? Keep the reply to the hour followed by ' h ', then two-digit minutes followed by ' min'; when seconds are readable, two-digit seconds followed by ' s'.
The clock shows 1 h 04 min
